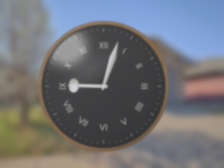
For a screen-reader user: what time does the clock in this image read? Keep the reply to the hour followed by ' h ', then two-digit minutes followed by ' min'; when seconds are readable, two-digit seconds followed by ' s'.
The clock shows 9 h 03 min
